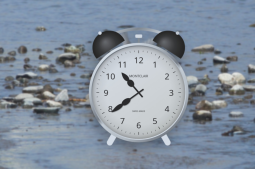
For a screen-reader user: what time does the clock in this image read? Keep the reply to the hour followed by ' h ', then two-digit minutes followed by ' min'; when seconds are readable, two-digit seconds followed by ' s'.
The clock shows 10 h 39 min
